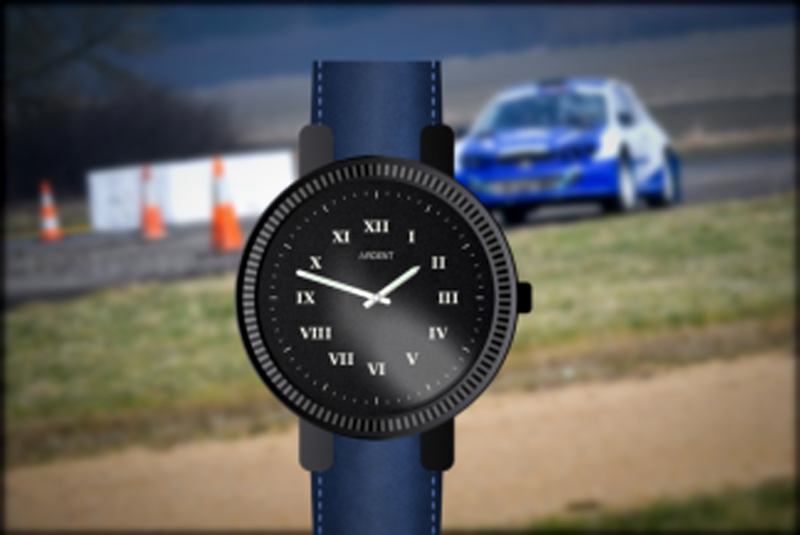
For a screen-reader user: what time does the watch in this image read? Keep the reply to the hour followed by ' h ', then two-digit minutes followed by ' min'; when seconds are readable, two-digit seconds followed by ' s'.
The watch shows 1 h 48 min
